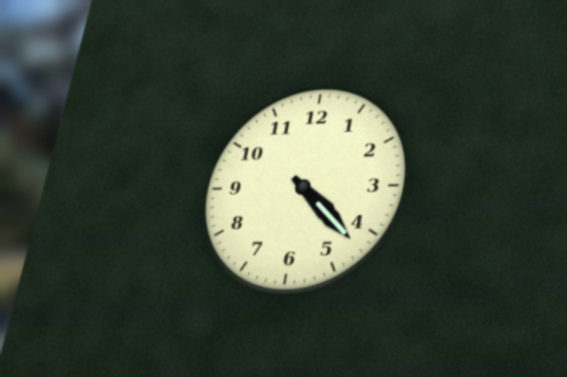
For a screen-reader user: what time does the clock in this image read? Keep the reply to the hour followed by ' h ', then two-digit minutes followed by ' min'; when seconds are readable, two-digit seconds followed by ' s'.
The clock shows 4 h 22 min
